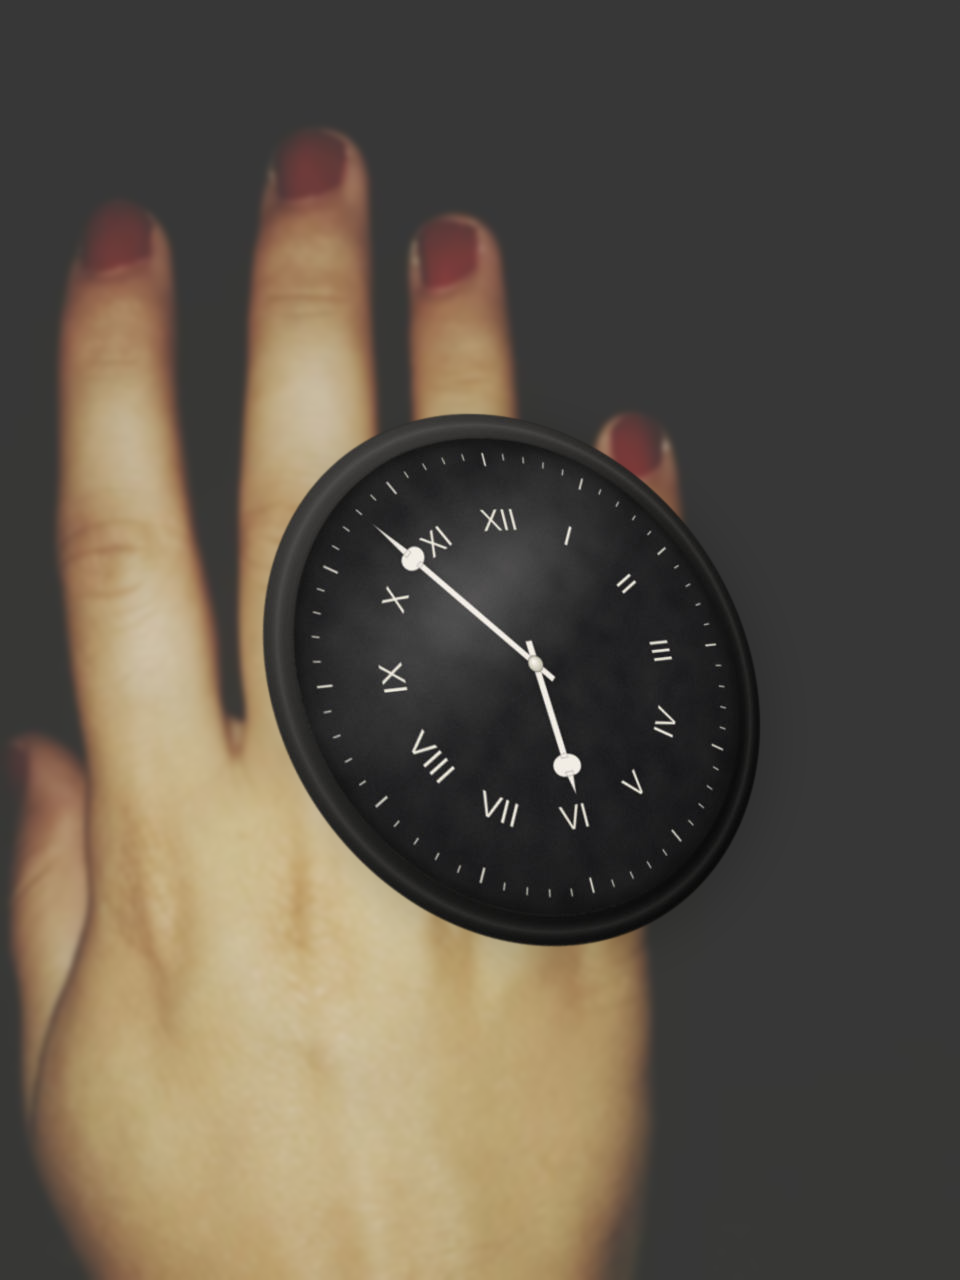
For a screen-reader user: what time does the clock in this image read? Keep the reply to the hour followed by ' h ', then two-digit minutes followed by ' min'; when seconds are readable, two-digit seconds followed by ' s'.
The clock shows 5 h 53 min
